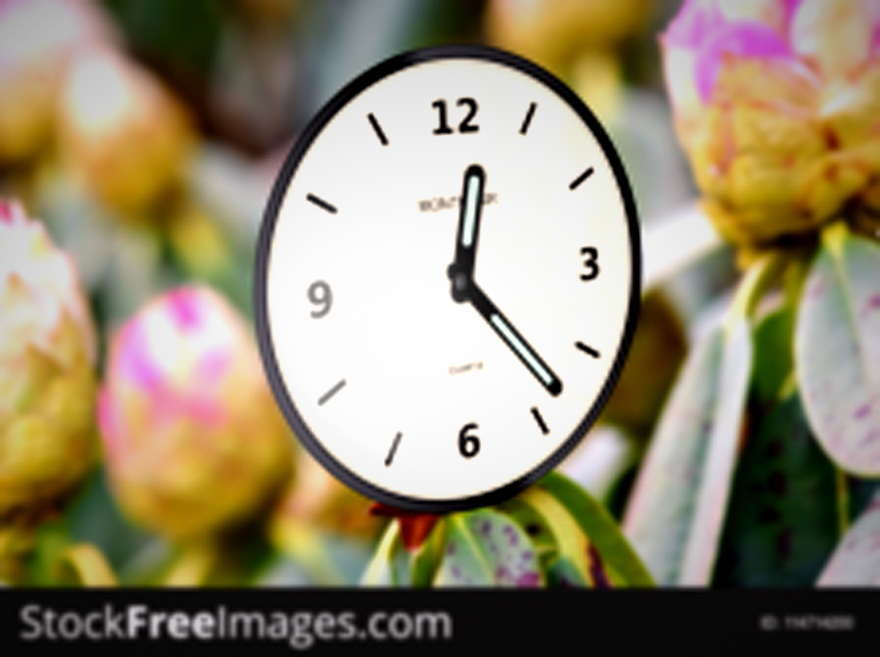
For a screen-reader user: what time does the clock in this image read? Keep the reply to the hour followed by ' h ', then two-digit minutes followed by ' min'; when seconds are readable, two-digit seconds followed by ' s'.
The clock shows 12 h 23 min
